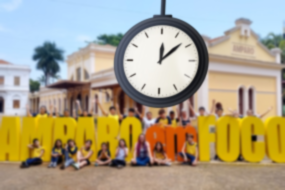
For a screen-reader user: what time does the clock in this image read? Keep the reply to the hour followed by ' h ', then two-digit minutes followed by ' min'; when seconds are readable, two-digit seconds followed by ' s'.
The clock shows 12 h 08 min
